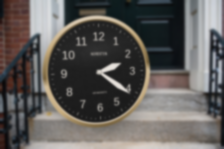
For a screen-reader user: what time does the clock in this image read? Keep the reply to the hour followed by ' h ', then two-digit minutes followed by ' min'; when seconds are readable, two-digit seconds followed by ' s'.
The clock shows 2 h 21 min
